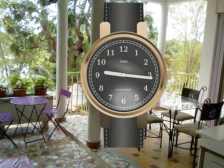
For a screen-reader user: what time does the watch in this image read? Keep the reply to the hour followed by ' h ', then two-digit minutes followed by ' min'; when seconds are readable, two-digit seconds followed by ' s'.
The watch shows 9 h 16 min
